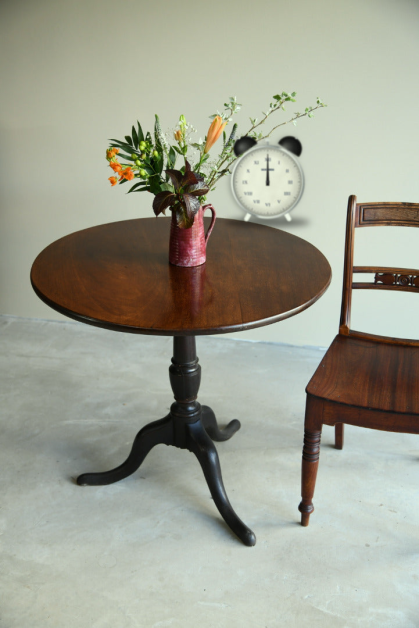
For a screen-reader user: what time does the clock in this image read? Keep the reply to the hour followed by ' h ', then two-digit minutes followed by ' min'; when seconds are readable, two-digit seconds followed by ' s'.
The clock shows 12 h 00 min
